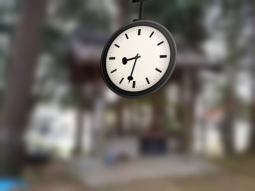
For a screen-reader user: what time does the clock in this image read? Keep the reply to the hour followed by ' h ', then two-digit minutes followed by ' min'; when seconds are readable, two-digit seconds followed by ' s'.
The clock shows 8 h 32 min
